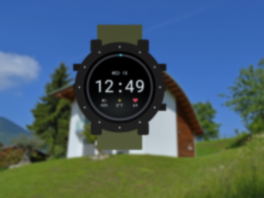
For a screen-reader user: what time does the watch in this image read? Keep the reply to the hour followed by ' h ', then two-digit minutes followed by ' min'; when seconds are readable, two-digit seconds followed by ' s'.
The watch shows 12 h 49 min
